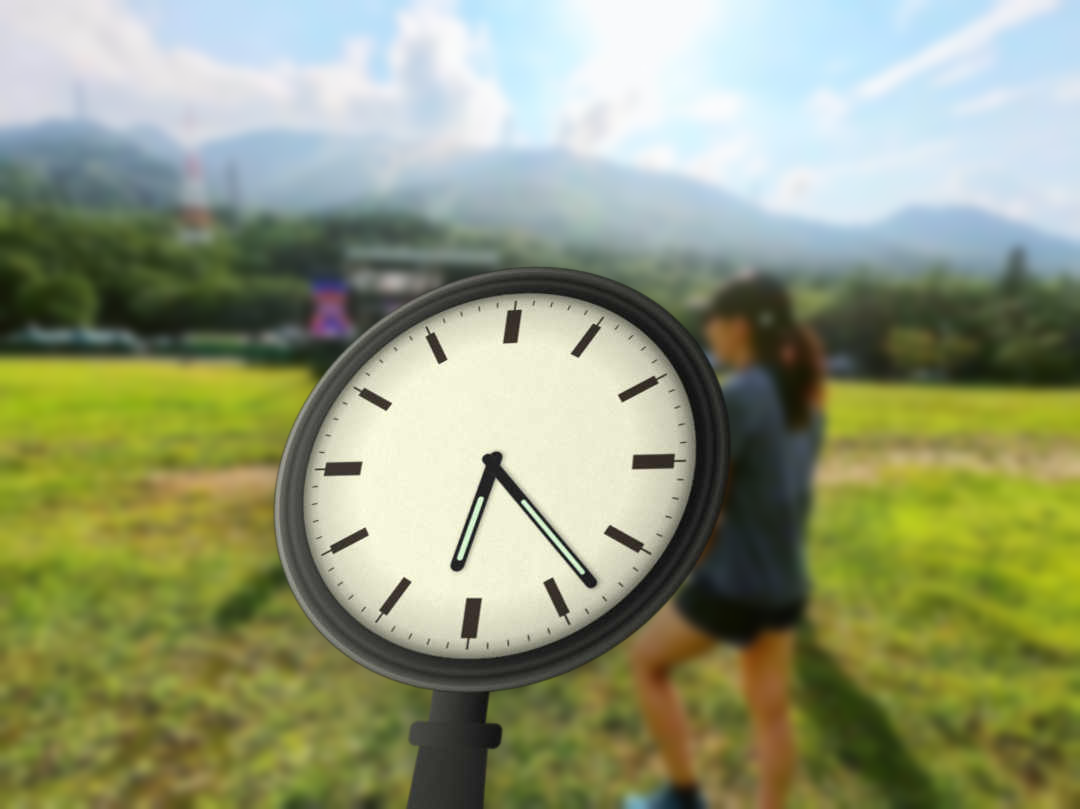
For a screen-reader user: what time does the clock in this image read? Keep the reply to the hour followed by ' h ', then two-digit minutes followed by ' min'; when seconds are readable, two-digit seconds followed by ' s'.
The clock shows 6 h 23 min
